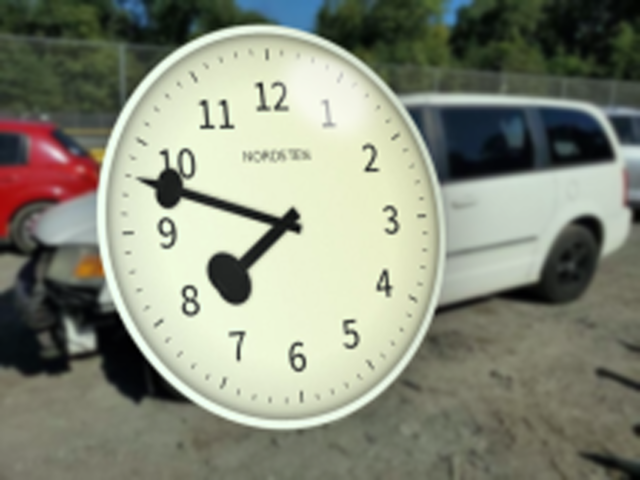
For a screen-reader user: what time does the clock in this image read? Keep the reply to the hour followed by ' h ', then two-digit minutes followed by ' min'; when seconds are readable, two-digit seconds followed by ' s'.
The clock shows 7 h 48 min
